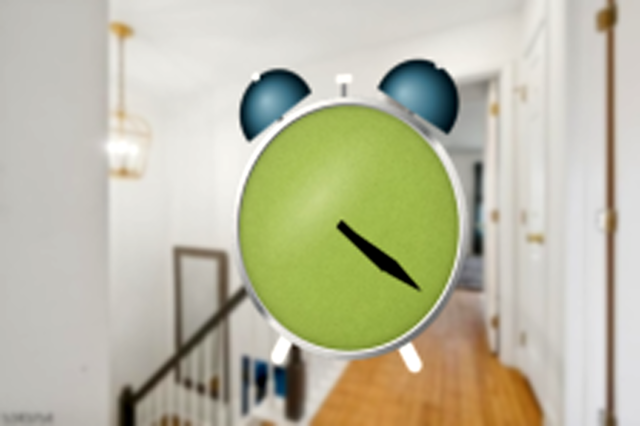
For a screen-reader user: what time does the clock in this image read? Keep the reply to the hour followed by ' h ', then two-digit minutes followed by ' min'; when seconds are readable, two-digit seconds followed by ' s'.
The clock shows 4 h 21 min
